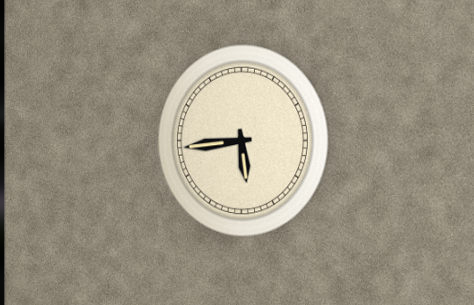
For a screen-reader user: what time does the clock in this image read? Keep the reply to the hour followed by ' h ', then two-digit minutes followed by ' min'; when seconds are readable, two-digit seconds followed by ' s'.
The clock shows 5 h 44 min
